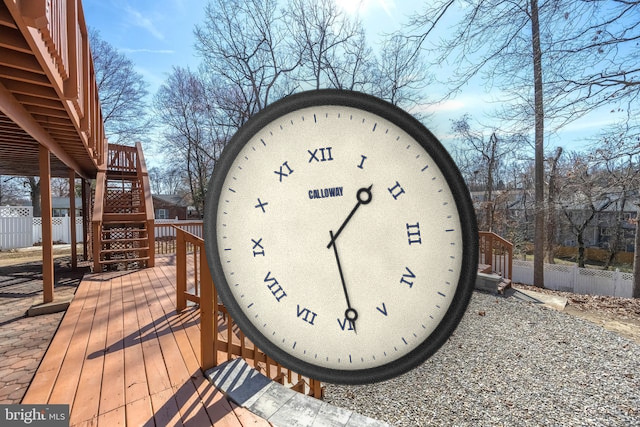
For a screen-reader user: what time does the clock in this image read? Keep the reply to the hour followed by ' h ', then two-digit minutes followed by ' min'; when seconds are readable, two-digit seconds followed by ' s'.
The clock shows 1 h 29 min
